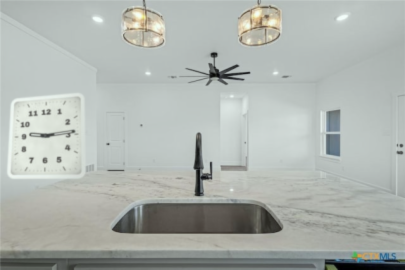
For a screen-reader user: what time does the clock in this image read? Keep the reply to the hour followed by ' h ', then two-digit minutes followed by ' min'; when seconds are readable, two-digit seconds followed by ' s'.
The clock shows 9 h 14 min
